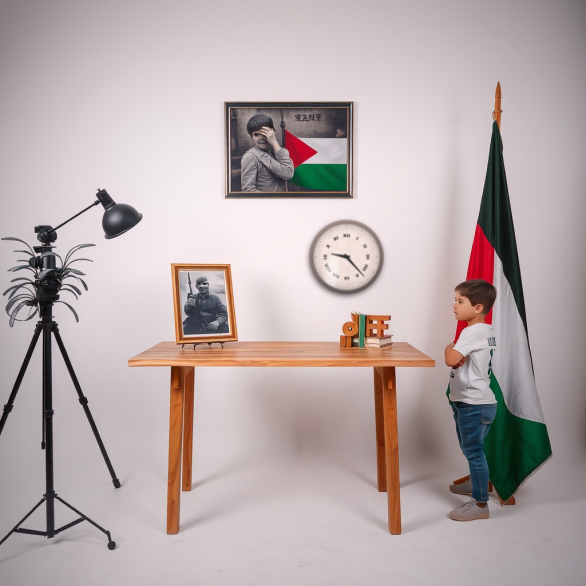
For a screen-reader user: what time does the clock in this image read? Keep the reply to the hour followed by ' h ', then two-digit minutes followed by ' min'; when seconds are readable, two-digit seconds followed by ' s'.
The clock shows 9 h 23 min
